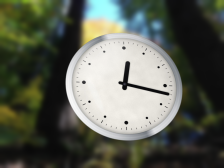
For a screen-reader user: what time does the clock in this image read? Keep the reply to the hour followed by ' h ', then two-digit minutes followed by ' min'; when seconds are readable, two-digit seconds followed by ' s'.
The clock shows 12 h 17 min
